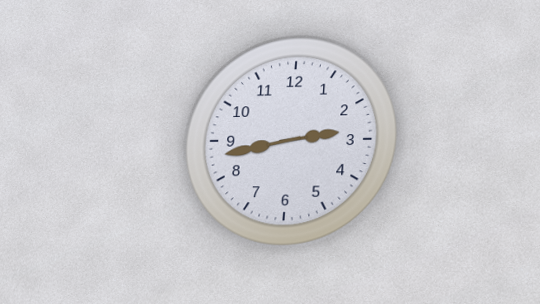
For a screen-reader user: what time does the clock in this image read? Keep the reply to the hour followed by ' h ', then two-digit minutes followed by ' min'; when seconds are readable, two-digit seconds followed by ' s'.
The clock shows 2 h 43 min
